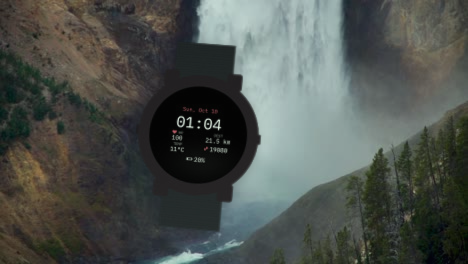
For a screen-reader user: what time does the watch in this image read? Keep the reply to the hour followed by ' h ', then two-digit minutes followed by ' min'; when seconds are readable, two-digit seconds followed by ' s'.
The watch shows 1 h 04 min
